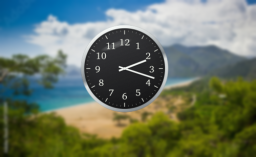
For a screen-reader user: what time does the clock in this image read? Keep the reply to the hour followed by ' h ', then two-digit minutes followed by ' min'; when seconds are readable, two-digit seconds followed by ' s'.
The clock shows 2 h 18 min
